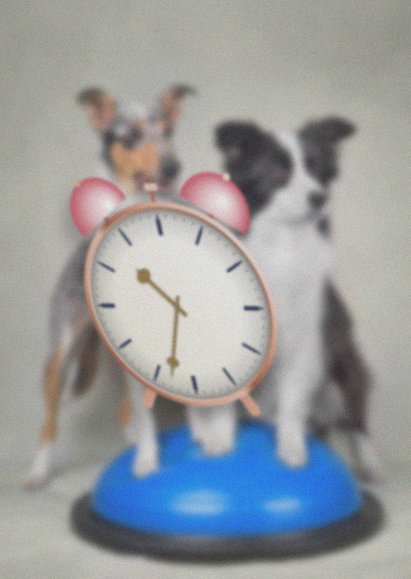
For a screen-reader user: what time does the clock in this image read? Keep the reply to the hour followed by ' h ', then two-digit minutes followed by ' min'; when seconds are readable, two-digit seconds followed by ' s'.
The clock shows 10 h 33 min
